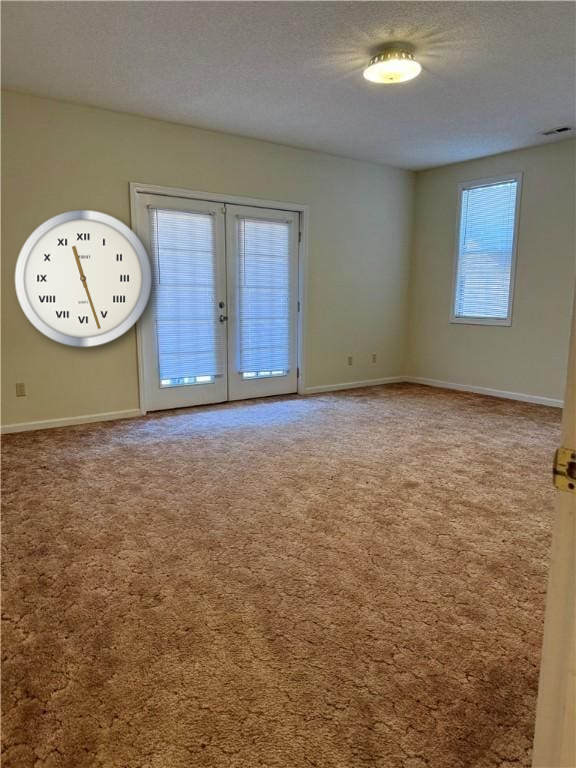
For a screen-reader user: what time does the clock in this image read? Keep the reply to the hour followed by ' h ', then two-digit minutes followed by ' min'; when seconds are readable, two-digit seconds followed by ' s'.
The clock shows 11 h 27 min
